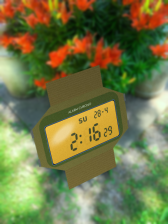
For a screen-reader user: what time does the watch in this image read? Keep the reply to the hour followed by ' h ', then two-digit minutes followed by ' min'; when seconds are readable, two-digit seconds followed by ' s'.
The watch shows 2 h 16 min 29 s
